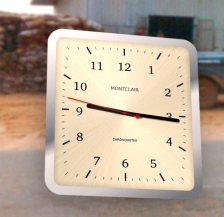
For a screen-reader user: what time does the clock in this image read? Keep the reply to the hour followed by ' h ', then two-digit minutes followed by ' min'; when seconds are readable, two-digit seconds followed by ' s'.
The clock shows 9 h 15 min 47 s
